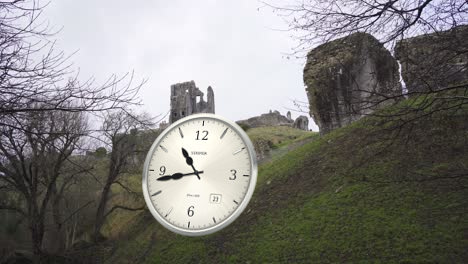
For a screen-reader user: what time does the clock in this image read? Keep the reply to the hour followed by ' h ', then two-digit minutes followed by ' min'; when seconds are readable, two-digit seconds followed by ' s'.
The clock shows 10 h 43 min
